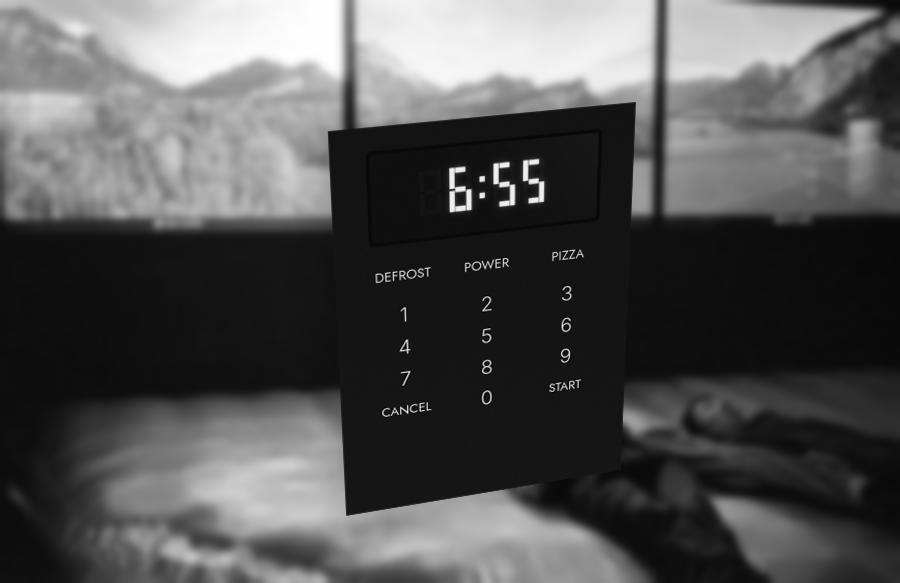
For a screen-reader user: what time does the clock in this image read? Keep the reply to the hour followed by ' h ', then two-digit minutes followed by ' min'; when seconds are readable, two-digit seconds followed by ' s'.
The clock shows 6 h 55 min
